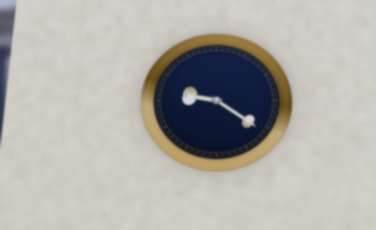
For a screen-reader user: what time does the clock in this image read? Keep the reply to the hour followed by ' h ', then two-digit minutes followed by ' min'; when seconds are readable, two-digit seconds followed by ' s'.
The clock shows 9 h 21 min
